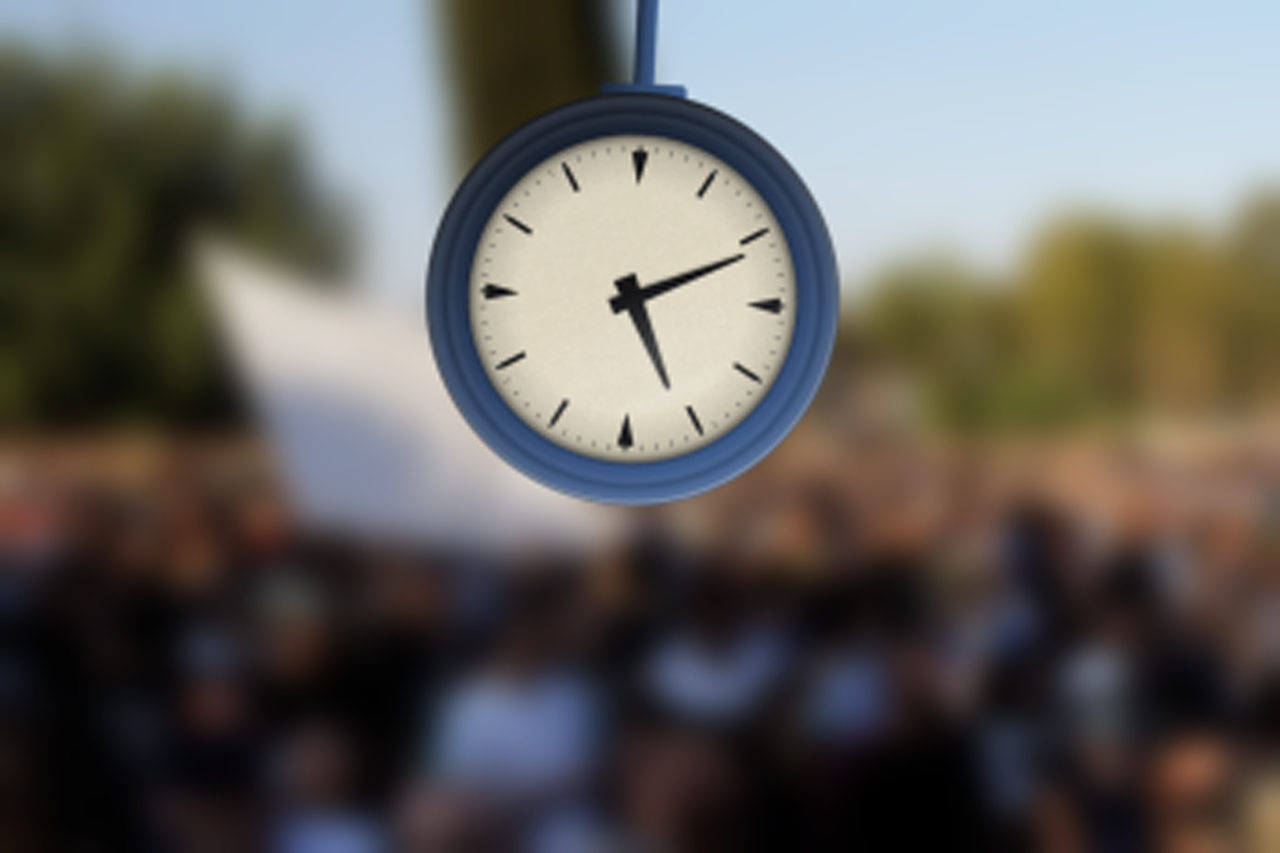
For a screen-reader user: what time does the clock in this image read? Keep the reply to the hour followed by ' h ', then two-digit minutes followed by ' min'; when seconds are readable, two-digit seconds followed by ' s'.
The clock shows 5 h 11 min
